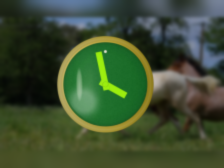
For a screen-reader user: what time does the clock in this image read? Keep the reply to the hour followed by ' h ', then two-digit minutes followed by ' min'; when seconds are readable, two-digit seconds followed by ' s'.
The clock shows 3 h 58 min
